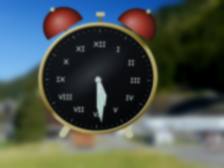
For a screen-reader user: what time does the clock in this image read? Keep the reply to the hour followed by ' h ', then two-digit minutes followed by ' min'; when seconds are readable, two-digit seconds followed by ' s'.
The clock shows 5 h 29 min
